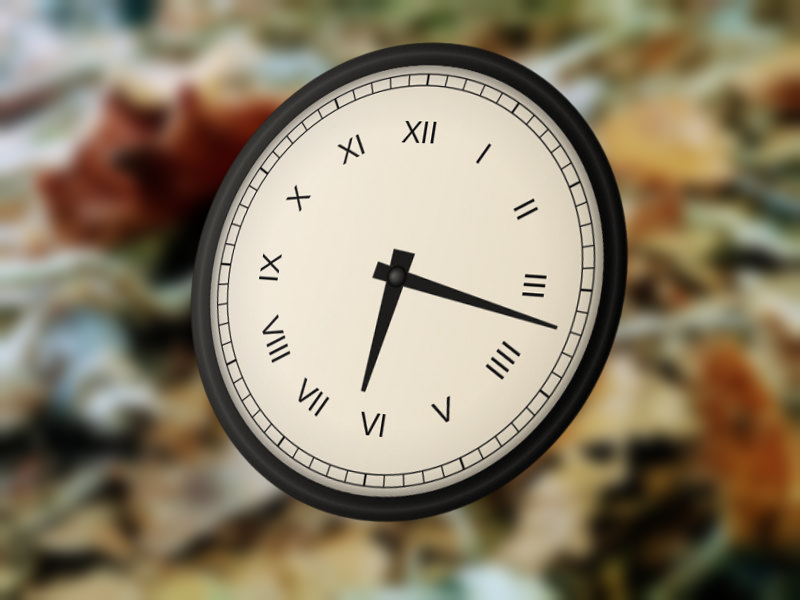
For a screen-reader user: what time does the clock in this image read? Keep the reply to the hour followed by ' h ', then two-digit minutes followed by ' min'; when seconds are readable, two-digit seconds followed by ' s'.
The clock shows 6 h 17 min
